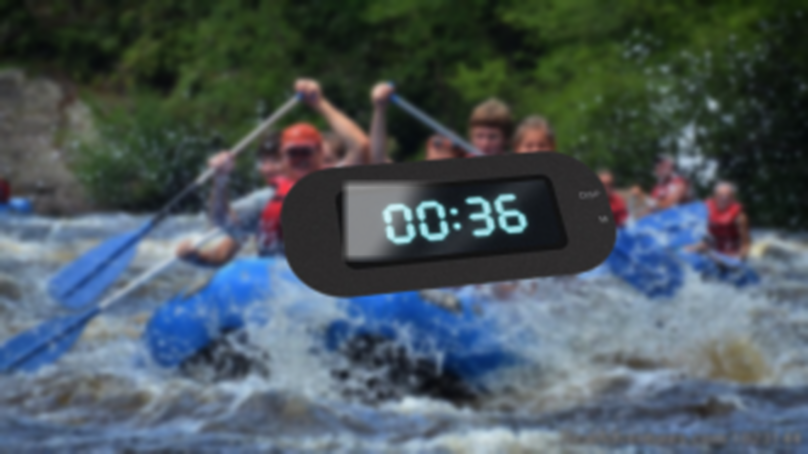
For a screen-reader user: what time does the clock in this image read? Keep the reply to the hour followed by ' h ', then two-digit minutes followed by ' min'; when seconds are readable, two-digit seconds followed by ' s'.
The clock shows 0 h 36 min
